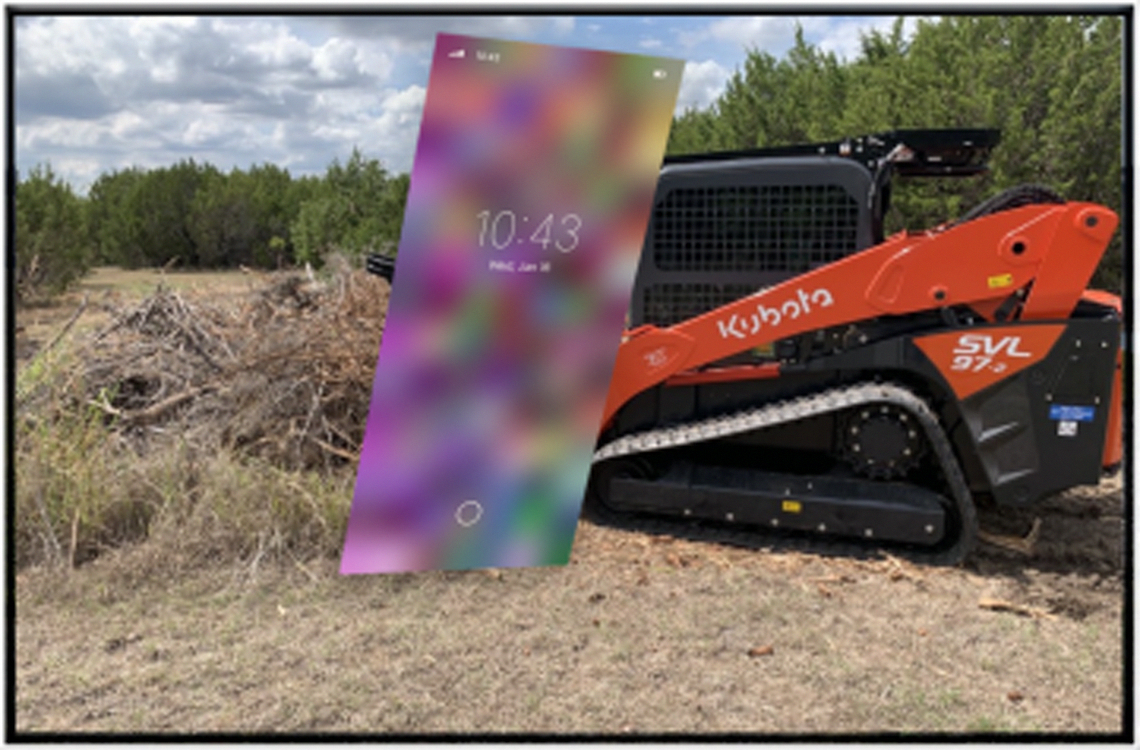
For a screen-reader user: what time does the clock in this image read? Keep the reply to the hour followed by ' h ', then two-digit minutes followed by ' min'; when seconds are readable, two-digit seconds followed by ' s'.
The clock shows 10 h 43 min
